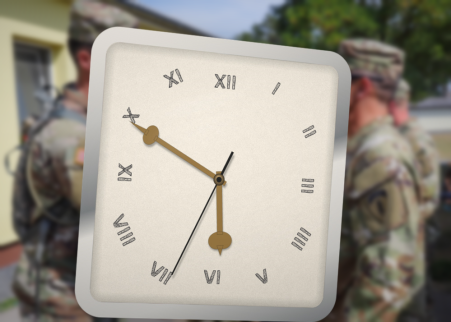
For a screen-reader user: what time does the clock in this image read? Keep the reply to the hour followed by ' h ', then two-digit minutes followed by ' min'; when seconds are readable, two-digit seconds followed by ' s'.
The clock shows 5 h 49 min 34 s
